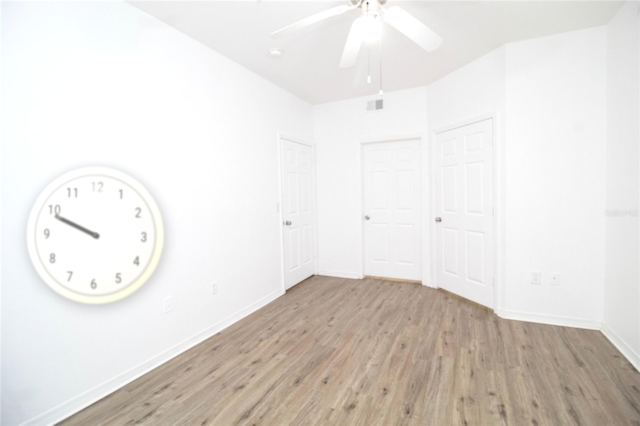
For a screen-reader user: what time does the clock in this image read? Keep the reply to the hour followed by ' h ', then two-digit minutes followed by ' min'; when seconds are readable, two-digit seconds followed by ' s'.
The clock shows 9 h 49 min
